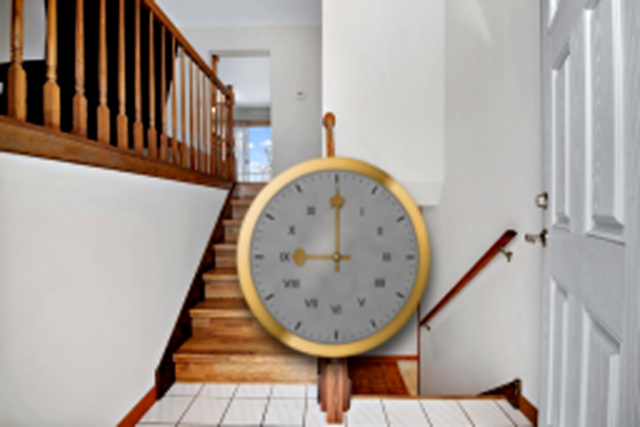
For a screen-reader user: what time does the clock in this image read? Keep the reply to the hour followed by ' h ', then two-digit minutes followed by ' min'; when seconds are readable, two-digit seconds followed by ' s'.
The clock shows 9 h 00 min
